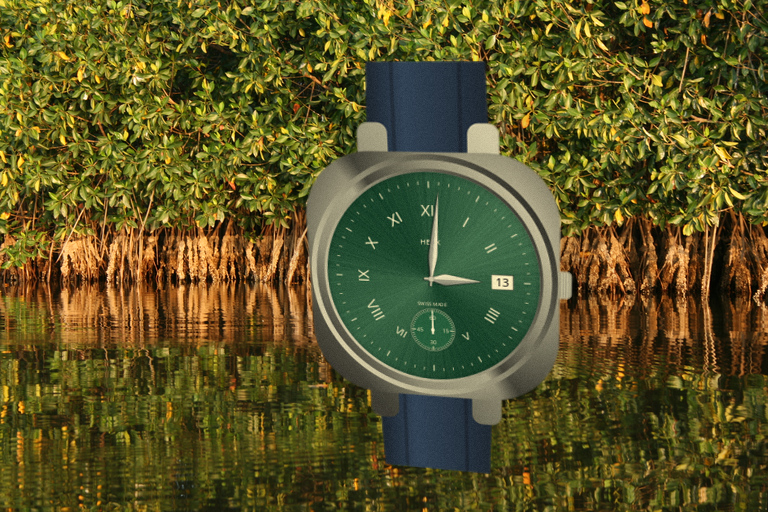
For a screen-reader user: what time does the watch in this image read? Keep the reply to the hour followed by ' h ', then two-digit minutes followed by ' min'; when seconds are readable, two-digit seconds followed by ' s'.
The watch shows 3 h 01 min
